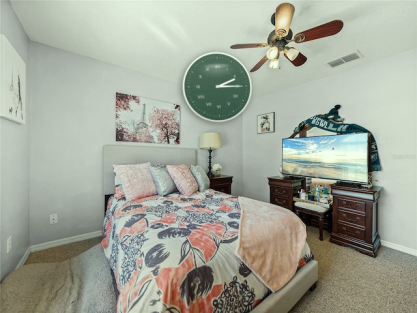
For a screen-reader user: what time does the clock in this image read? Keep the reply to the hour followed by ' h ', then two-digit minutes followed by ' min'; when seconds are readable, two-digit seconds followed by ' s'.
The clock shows 2 h 15 min
